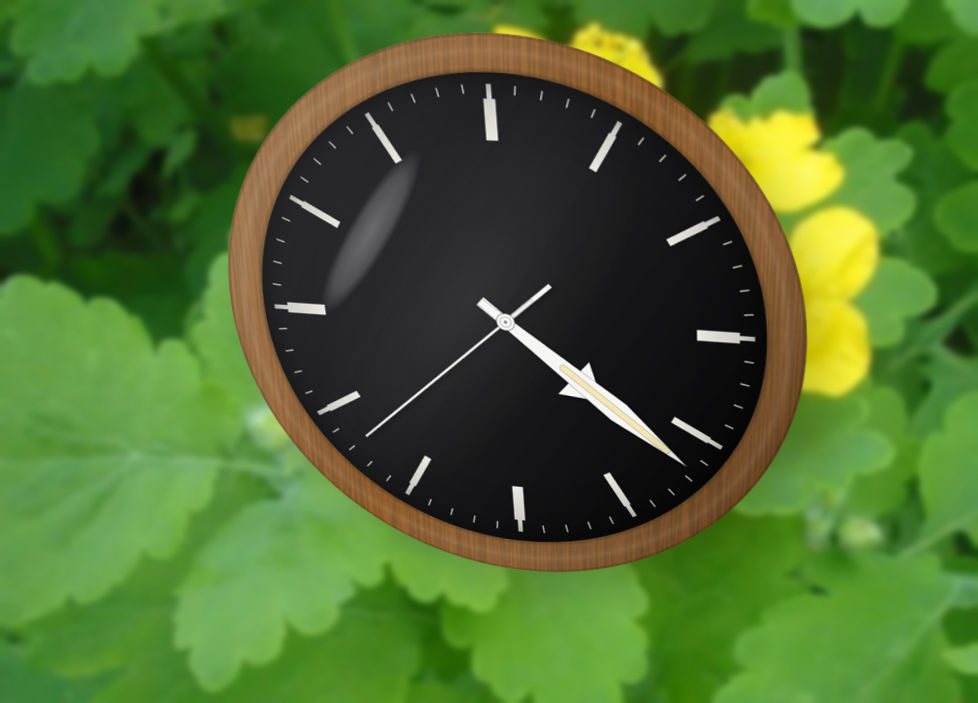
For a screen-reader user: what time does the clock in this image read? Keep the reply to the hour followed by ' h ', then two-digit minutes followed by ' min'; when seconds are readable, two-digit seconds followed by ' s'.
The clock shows 4 h 21 min 38 s
